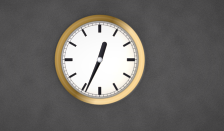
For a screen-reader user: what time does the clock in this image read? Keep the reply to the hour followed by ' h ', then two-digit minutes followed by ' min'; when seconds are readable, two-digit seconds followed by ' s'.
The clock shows 12 h 34 min
